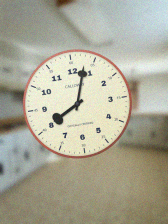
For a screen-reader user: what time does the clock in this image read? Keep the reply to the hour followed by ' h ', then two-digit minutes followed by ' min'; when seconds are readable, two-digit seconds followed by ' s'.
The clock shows 8 h 03 min
